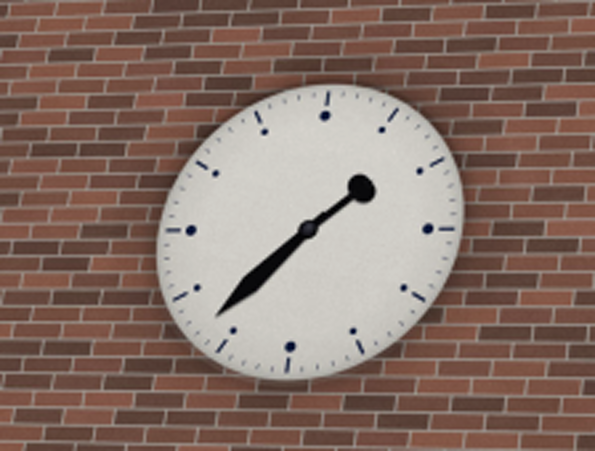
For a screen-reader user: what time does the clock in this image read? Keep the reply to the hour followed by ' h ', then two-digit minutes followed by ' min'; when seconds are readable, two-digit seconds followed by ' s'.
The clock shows 1 h 37 min
